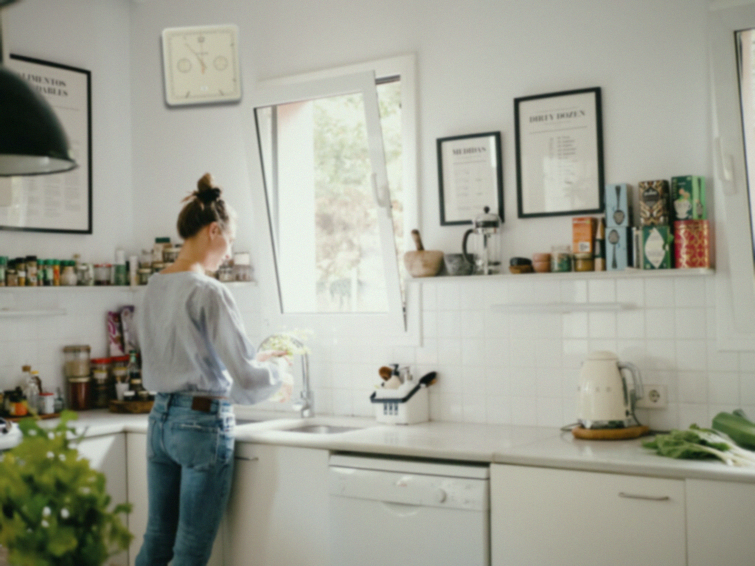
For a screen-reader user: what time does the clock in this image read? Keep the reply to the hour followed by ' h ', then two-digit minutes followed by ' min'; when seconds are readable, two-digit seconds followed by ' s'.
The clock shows 10 h 54 min
